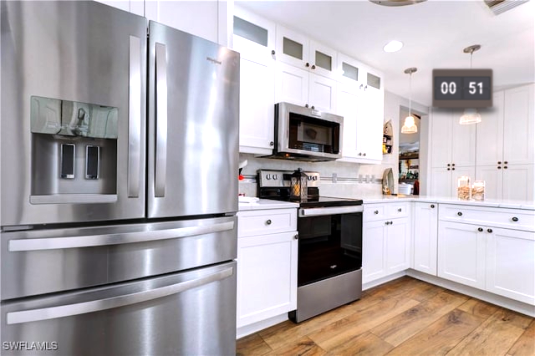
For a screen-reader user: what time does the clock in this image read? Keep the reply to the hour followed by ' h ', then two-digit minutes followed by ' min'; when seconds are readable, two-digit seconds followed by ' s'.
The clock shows 0 h 51 min
